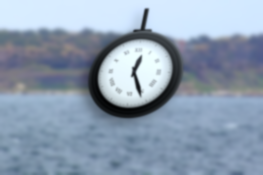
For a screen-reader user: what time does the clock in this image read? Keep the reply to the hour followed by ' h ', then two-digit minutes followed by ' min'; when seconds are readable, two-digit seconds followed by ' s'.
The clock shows 12 h 26 min
